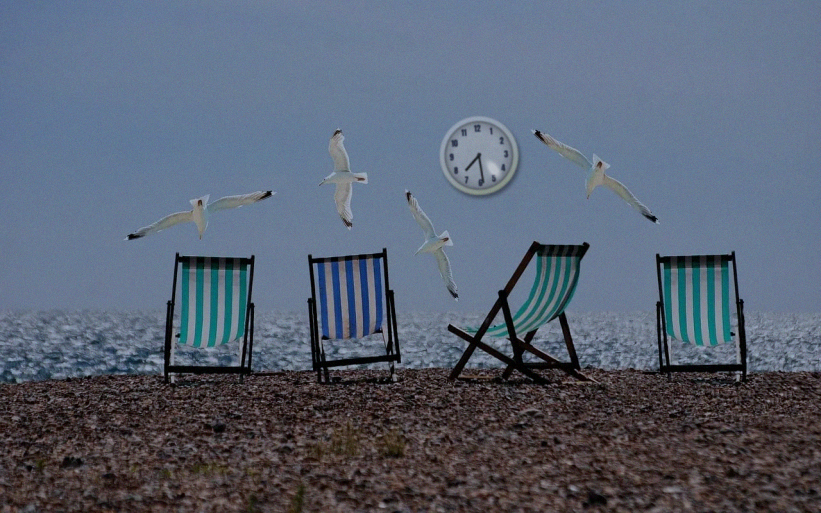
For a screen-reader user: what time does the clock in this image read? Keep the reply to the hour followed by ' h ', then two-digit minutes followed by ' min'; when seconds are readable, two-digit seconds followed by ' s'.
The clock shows 7 h 29 min
